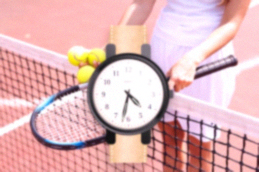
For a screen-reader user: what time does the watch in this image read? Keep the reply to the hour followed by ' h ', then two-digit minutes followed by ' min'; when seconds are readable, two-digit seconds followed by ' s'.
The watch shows 4 h 32 min
